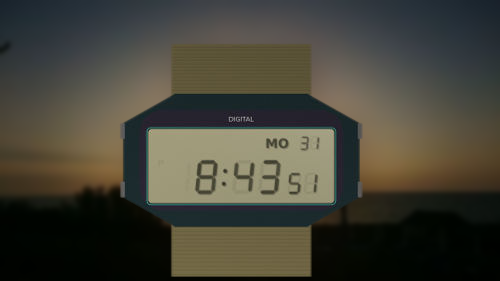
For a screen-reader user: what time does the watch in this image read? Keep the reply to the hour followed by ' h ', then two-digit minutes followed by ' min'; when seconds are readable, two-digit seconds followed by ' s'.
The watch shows 8 h 43 min 51 s
